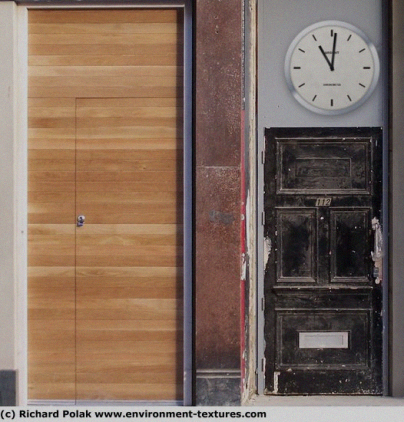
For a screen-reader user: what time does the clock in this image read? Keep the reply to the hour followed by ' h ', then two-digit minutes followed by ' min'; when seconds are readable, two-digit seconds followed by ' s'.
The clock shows 11 h 01 min
